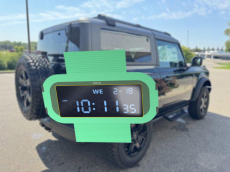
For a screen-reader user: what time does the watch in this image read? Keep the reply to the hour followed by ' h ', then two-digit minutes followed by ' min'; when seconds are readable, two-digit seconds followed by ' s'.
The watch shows 10 h 11 min 35 s
